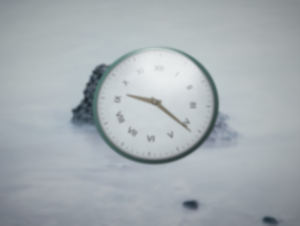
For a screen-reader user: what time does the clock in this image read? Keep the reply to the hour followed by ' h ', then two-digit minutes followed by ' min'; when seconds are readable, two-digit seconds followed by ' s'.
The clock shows 9 h 21 min
